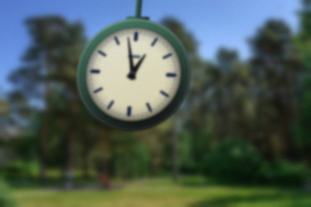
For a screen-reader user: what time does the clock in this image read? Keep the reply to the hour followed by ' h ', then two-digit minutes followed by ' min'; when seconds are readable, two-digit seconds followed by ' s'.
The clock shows 12 h 58 min
